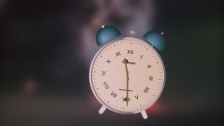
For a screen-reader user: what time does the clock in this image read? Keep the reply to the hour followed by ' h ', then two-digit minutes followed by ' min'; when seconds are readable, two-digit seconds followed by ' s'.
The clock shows 11 h 29 min
